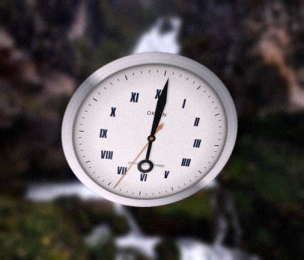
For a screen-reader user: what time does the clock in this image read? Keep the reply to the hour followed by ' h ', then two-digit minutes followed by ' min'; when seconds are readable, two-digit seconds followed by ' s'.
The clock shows 6 h 00 min 34 s
